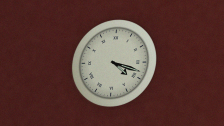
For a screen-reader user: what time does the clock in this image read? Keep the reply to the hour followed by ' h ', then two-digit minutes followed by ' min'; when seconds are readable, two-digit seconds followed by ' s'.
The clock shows 4 h 18 min
